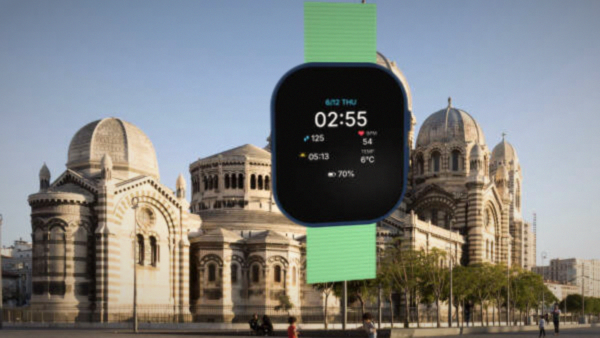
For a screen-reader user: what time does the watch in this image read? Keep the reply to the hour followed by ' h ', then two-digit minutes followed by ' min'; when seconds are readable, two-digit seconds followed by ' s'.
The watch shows 2 h 55 min
